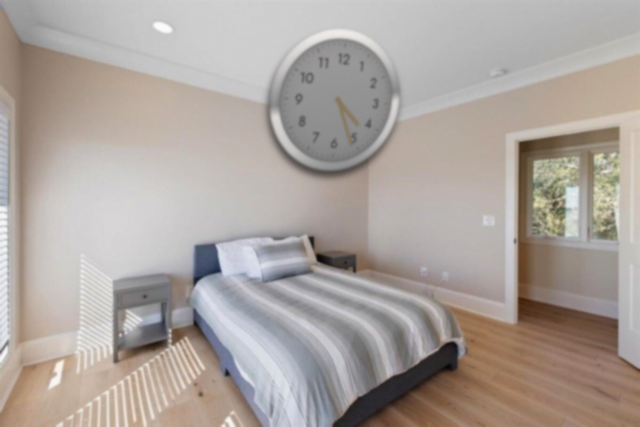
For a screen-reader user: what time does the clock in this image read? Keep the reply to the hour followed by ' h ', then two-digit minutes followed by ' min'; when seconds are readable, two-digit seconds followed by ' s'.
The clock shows 4 h 26 min
